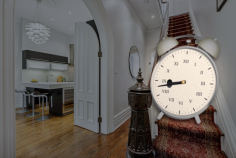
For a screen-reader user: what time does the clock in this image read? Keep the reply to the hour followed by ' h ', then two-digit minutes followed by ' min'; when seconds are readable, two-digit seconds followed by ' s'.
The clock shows 8 h 43 min
